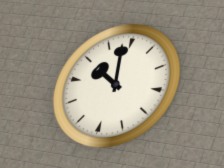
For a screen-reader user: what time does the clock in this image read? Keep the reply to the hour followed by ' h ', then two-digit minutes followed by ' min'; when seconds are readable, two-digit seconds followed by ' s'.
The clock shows 9 h 58 min
